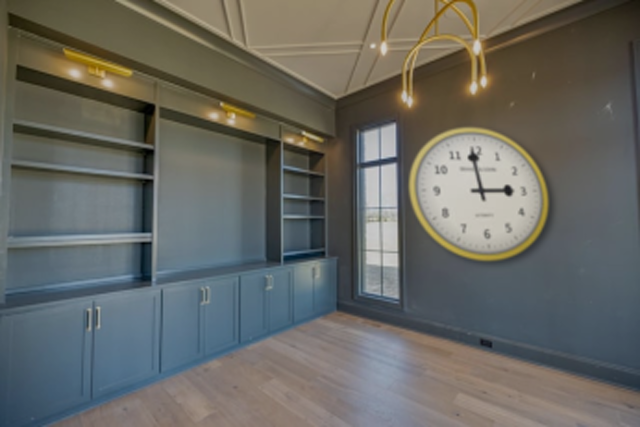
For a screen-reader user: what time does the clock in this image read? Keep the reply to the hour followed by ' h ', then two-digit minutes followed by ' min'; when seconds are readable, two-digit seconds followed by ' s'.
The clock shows 2 h 59 min
